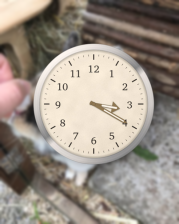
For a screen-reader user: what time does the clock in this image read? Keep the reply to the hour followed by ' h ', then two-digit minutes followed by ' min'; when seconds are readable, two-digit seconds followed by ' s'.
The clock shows 3 h 20 min
